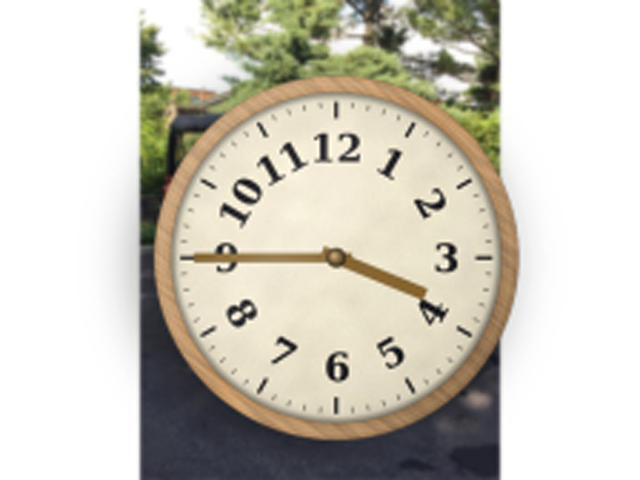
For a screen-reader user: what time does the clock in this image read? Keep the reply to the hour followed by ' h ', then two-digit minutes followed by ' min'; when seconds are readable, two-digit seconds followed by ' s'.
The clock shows 3 h 45 min
